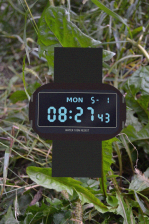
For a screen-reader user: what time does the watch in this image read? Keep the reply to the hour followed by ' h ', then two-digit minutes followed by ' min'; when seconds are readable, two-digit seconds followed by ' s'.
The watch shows 8 h 27 min 43 s
